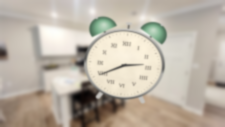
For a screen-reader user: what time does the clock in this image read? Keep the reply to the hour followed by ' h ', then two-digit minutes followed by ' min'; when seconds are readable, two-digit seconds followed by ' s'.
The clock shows 2 h 40 min
